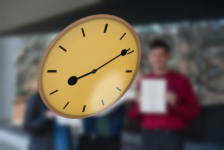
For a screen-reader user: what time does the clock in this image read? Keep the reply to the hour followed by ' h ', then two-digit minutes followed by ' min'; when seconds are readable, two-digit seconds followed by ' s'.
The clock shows 8 h 09 min
